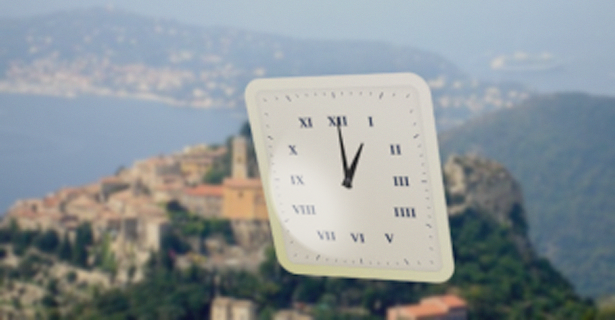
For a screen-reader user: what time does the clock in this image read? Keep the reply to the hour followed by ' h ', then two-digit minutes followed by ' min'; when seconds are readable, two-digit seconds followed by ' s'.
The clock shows 1 h 00 min
